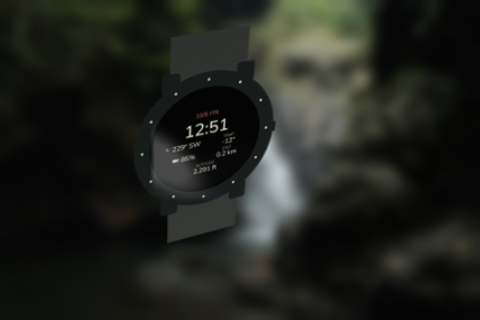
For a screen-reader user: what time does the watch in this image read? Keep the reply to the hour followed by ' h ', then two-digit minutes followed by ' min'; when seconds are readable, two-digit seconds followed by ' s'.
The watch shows 12 h 51 min
